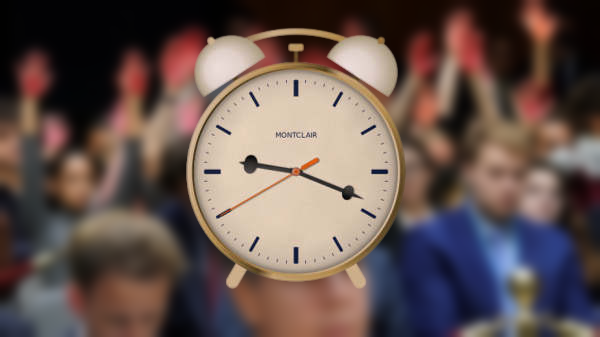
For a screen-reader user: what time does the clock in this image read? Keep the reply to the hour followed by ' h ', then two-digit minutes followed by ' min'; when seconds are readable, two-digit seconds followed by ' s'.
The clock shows 9 h 18 min 40 s
